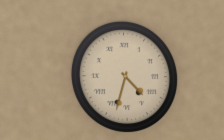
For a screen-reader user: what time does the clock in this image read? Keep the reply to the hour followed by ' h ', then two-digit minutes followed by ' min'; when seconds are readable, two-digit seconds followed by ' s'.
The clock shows 4 h 33 min
